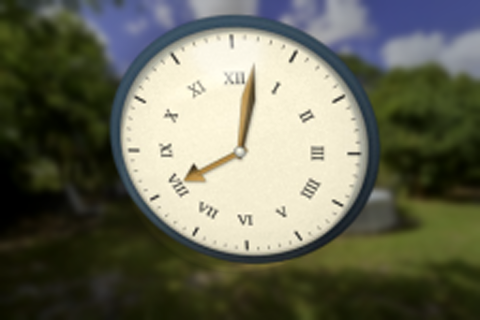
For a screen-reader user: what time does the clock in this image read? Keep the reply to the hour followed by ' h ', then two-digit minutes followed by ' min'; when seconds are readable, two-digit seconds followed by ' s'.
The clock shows 8 h 02 min
